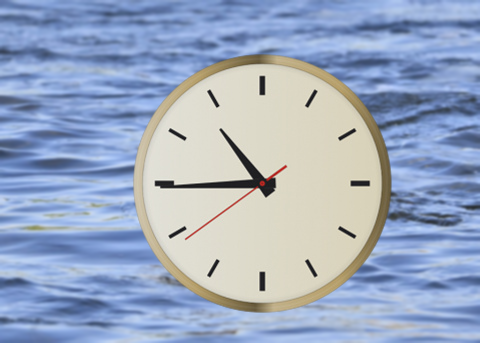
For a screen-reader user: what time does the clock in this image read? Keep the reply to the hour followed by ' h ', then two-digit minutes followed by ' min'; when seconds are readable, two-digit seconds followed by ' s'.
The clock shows 10 h 44 min 39 s
